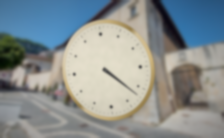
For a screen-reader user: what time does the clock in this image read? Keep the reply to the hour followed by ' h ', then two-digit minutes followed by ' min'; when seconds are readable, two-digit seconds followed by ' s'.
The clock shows 4 h 22 min
